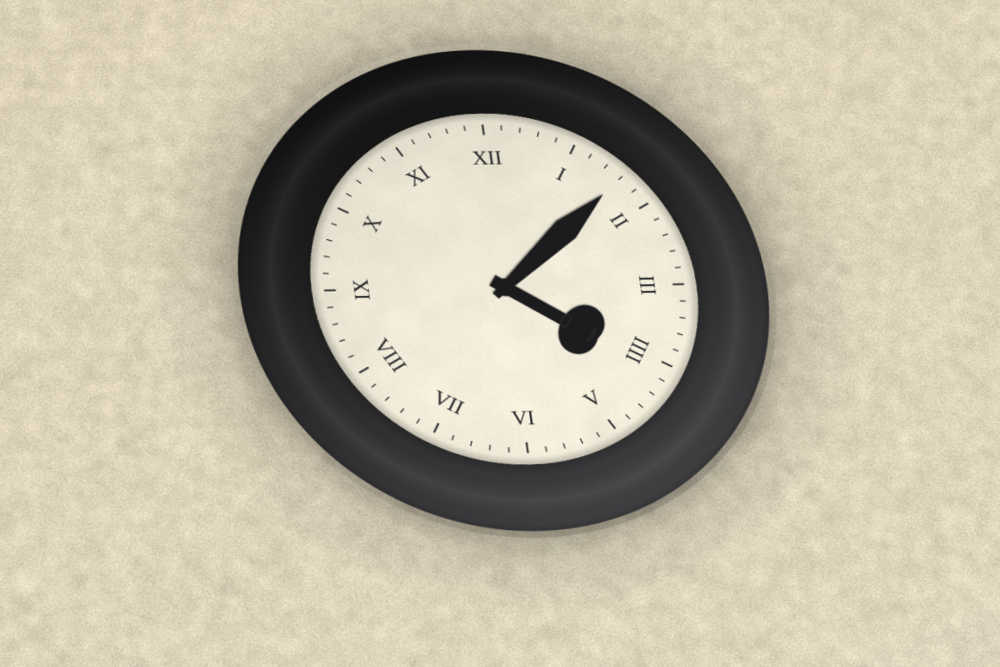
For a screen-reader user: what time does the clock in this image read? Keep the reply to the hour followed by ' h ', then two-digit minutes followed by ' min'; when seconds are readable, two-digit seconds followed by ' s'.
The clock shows 4 h 08 min
